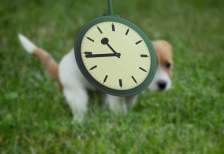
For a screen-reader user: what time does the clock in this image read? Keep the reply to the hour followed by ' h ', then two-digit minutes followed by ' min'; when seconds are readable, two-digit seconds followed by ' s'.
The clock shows 10 h 44 min
